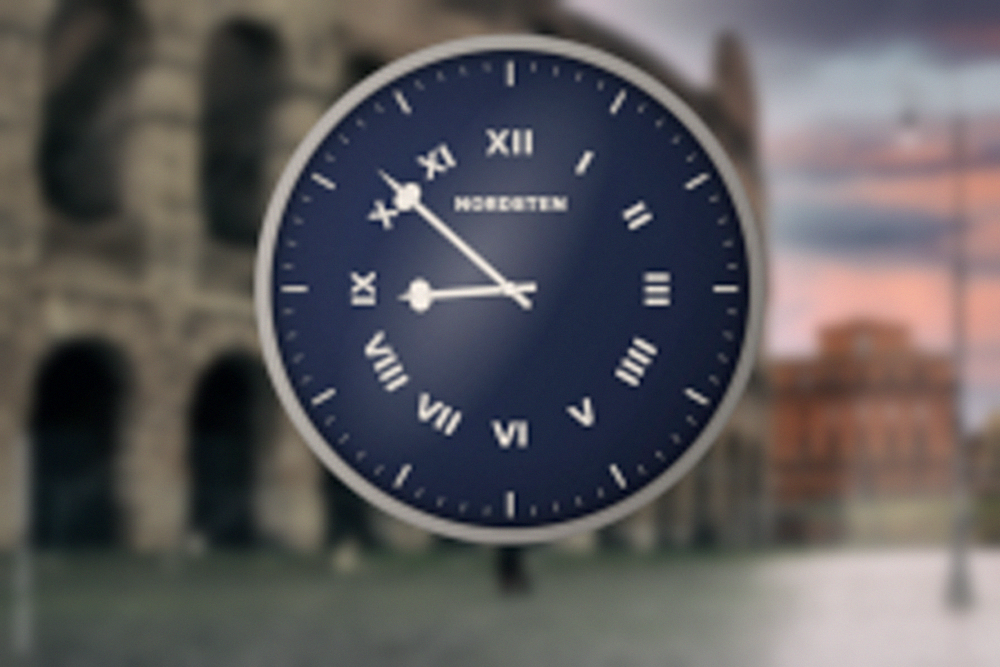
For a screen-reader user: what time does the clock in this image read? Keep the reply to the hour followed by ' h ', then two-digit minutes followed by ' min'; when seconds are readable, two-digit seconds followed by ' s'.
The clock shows 8 h 52 min
